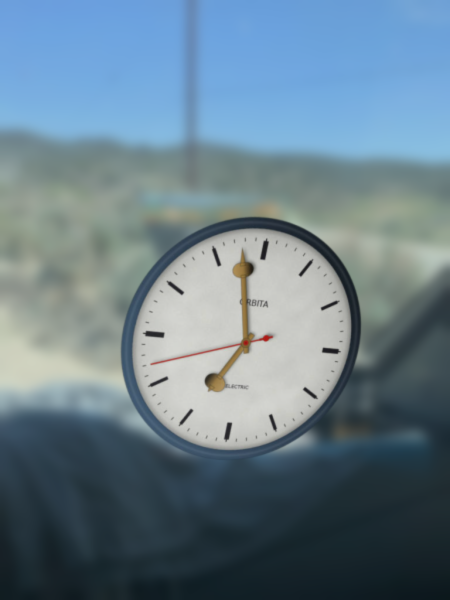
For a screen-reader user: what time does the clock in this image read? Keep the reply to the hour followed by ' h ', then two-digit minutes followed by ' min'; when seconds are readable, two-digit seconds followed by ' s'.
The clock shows 6 h 57 min 42 s
